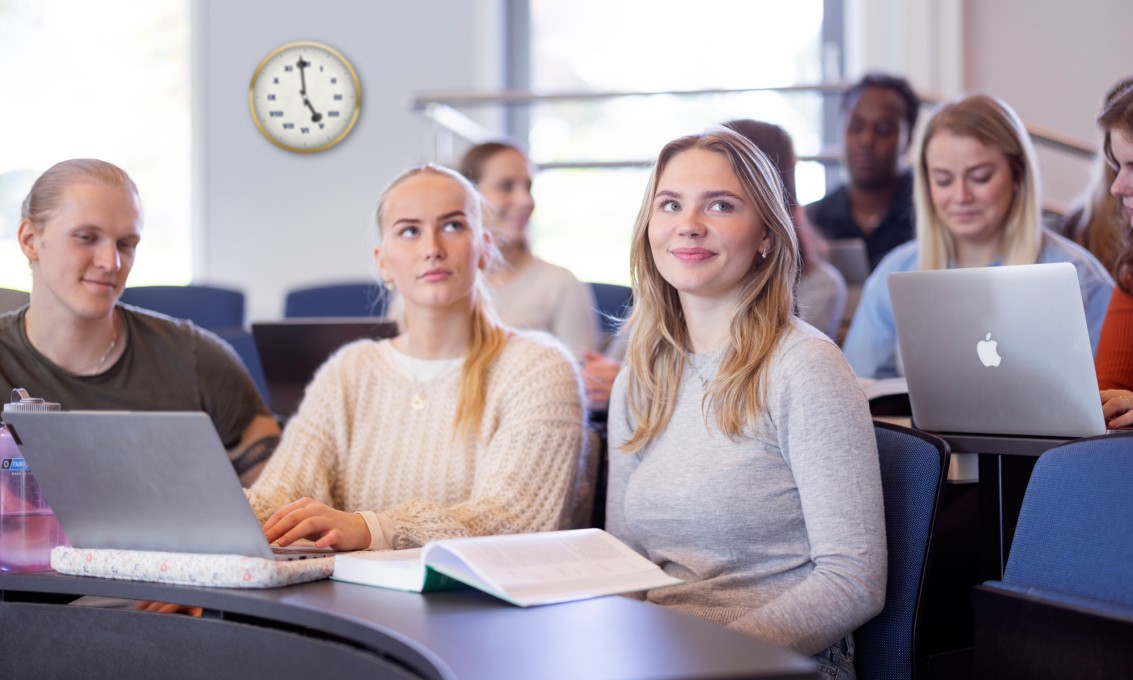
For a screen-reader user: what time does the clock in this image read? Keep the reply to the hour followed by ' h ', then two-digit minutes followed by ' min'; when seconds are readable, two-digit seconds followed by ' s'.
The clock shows 4 h 59 min
